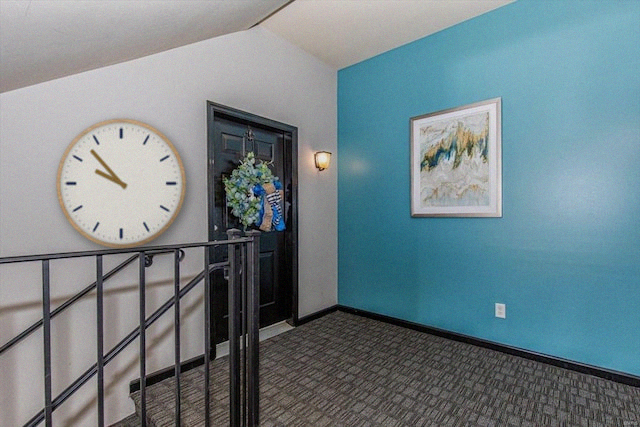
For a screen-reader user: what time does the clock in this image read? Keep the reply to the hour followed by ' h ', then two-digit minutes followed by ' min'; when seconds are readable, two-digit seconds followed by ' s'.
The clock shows 9 h 53 min
